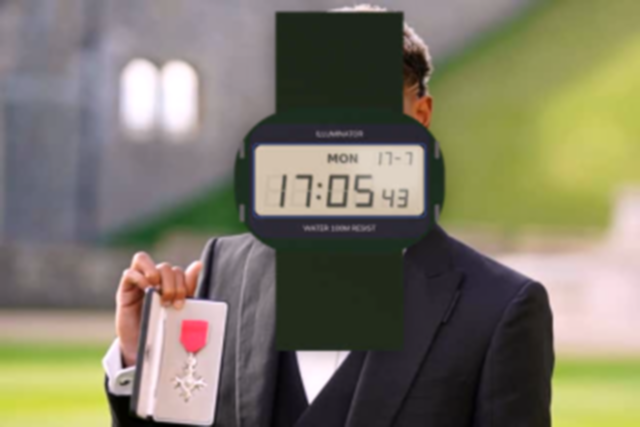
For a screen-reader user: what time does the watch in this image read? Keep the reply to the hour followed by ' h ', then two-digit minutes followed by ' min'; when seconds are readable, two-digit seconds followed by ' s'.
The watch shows 17 h 05 min 43 s
